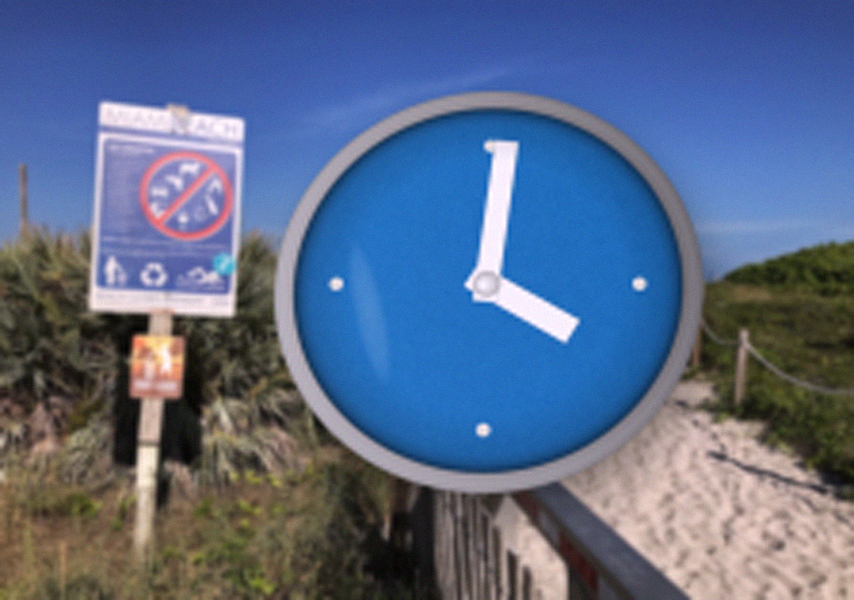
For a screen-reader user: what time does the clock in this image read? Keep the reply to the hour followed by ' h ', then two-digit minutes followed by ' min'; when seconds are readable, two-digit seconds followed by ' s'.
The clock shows 4 h 01 min
